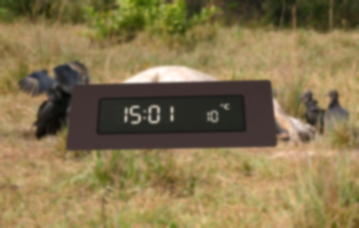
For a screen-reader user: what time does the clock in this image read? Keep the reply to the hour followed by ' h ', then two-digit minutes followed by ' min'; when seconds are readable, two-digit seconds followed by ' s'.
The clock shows 15 h 01 min
